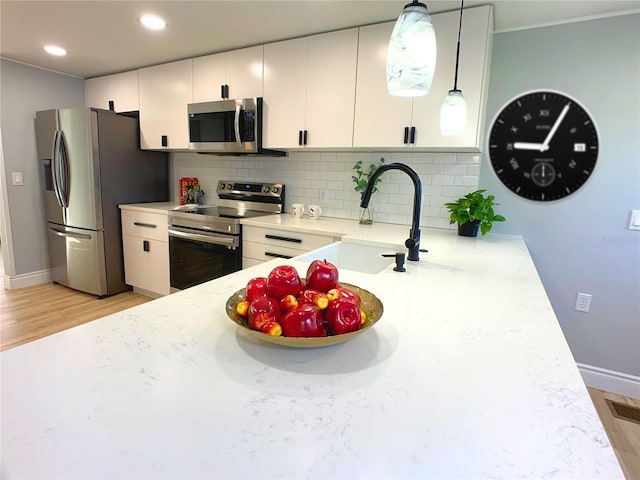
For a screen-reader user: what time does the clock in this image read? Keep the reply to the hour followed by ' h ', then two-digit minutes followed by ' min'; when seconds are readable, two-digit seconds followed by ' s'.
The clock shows 9 h 05 min
